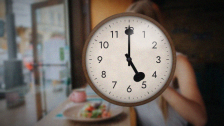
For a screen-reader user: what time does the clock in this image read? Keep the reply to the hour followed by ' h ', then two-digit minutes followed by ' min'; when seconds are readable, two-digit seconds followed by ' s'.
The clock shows 5 h 00 min
